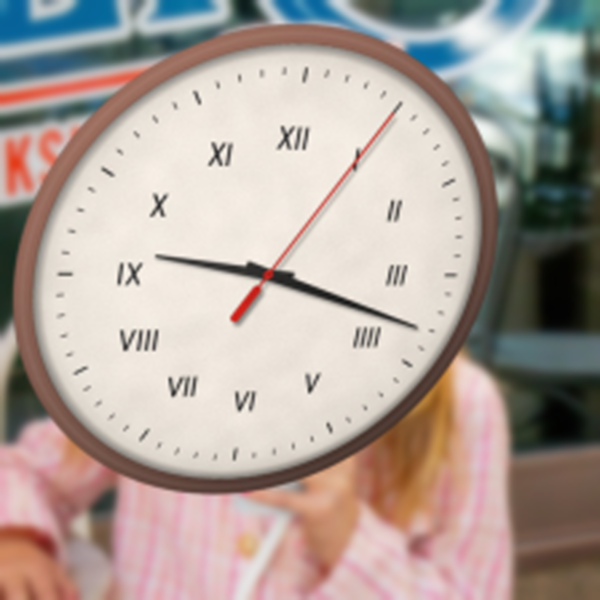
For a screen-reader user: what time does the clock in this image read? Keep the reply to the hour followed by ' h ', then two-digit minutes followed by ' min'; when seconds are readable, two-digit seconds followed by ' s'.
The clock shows 9 h 18 min 05 s
